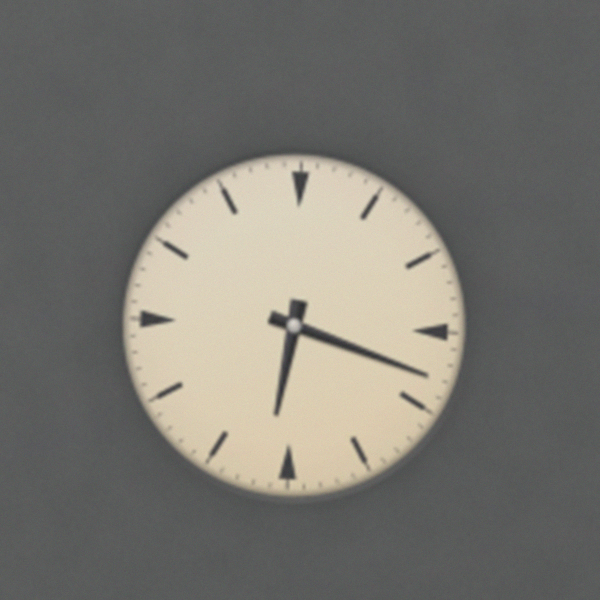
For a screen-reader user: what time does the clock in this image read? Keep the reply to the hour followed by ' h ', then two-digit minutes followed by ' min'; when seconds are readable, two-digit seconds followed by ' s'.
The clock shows 6 h 18 min
